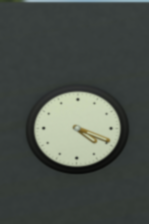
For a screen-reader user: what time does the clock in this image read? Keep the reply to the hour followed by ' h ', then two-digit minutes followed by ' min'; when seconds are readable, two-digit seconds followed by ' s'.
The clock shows 4 h 19 min
